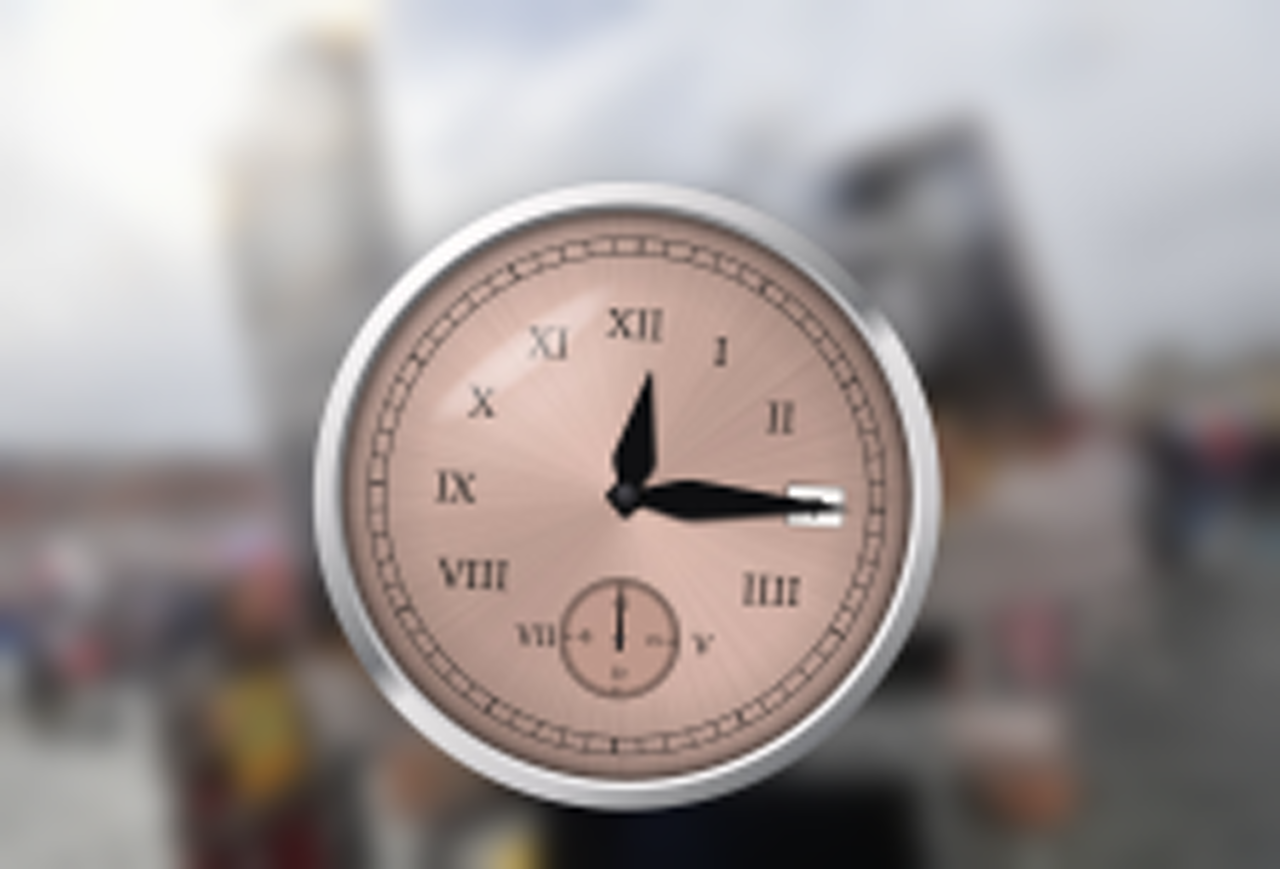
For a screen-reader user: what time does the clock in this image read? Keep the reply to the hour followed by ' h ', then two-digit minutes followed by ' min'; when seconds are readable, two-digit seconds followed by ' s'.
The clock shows 12 h 15 min
